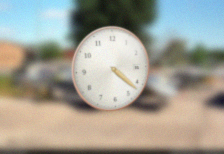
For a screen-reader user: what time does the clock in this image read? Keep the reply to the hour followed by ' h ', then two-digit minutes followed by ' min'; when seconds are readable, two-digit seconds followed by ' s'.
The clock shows 4 h 22 min
